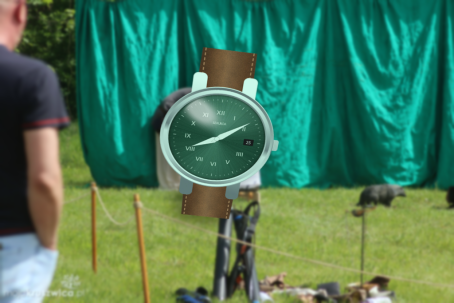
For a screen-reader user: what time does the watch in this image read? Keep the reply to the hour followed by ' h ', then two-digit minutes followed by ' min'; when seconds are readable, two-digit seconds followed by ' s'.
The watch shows 8 h 09 min
